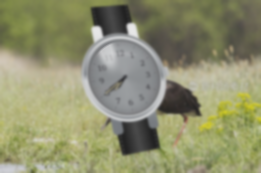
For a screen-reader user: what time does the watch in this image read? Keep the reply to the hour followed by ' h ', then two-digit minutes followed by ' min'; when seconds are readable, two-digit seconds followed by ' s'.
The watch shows 7 h 40 min
